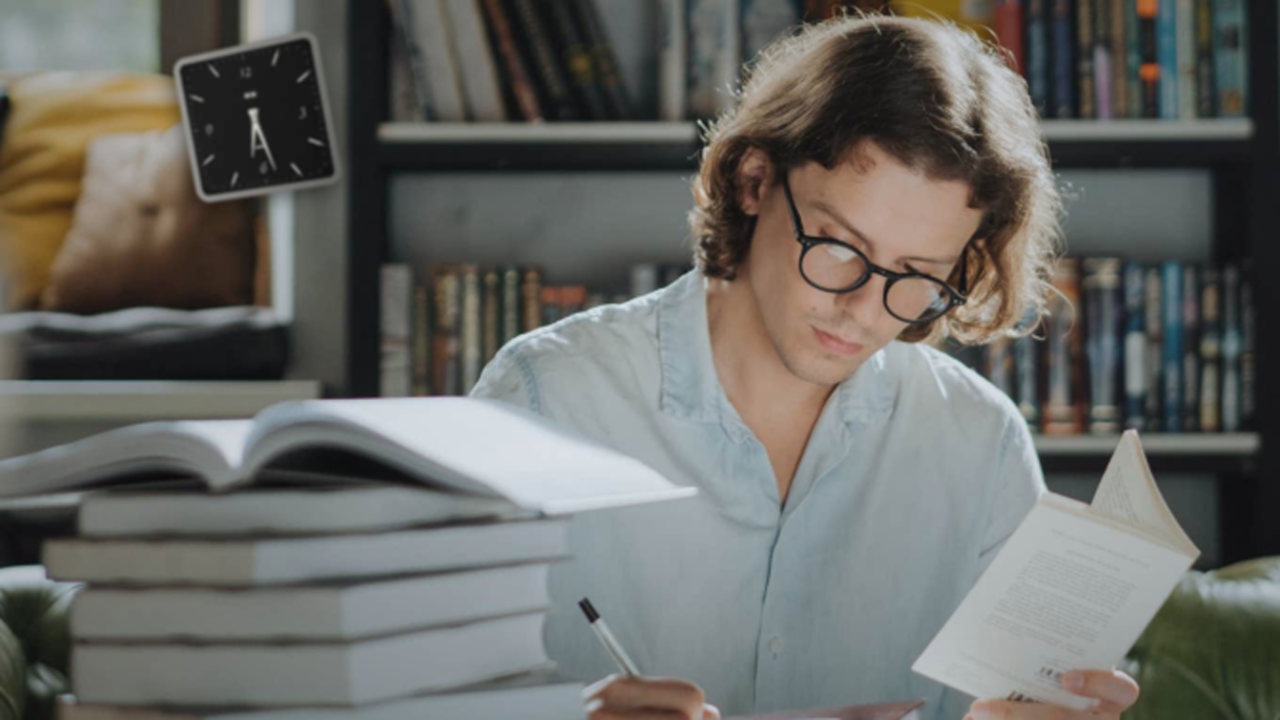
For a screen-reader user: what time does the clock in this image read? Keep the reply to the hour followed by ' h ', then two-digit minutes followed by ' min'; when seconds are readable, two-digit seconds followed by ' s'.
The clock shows 6 h 28 min
